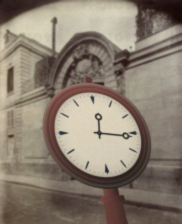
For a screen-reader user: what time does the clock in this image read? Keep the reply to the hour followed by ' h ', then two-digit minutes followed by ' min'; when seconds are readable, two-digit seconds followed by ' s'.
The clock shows 12 h 16 min
